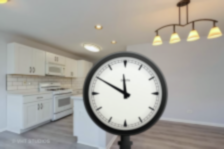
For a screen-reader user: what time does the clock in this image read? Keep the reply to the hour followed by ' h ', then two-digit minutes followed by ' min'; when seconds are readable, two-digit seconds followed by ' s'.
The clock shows 11 h 50 min
